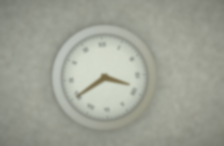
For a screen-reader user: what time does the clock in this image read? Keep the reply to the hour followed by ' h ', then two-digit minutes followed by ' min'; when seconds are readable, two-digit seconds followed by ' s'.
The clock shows 3 h 40 min
